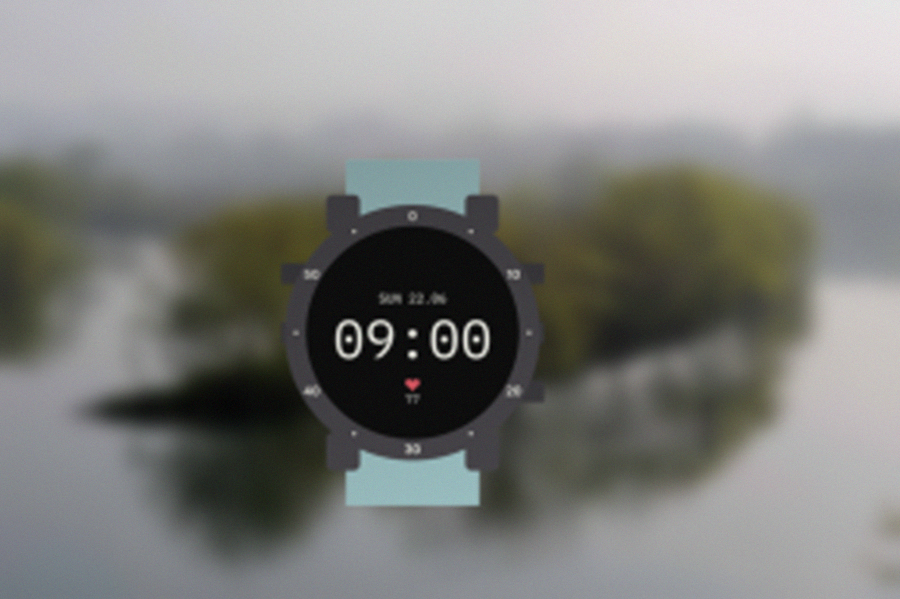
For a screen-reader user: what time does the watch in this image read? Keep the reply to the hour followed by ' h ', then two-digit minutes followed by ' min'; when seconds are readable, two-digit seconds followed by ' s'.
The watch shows 9 h 00 min
